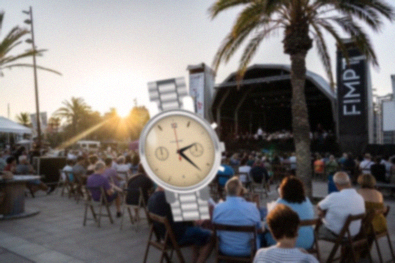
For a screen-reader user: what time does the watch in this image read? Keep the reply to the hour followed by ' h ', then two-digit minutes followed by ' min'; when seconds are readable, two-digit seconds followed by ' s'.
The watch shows 2 h 23 min
